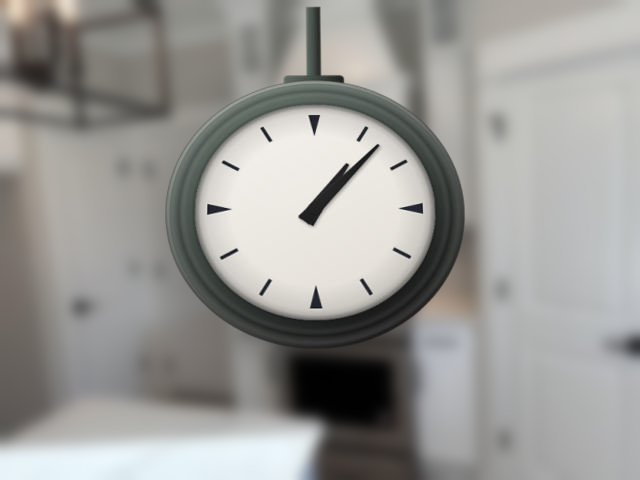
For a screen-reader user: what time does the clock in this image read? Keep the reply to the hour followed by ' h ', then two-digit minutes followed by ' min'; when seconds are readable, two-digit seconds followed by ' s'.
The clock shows 1 h 07 min
